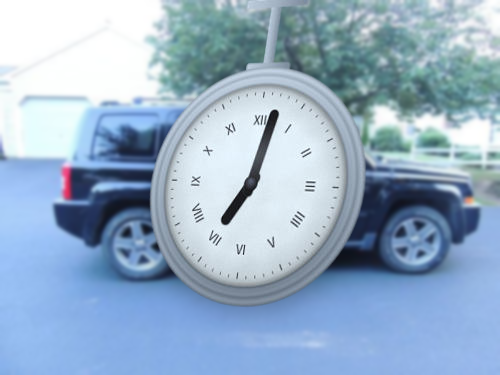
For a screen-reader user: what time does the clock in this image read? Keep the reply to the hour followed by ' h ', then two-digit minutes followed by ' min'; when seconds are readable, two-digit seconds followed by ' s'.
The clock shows 7 h 02 min
